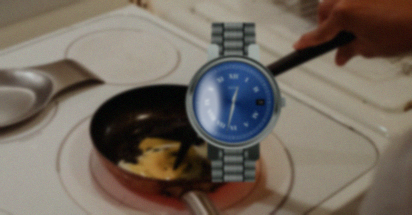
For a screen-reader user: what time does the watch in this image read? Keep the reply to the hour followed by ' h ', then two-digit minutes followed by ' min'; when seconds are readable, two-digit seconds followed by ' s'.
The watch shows 12 h 32 min
